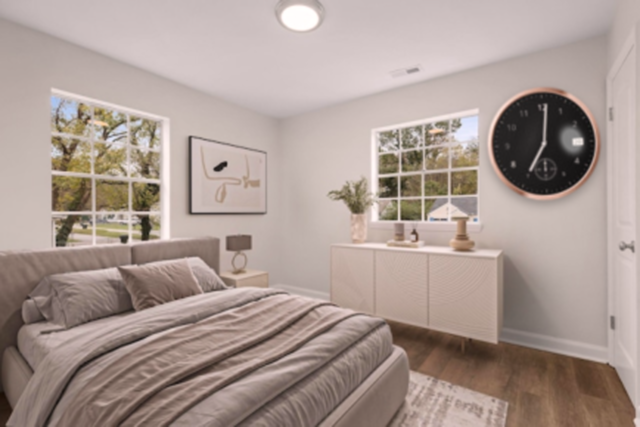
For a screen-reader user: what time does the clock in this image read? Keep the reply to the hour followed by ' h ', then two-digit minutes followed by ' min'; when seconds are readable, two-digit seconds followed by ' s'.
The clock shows 7 h 01 min
